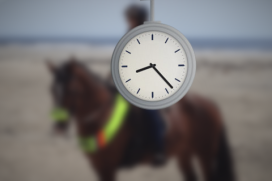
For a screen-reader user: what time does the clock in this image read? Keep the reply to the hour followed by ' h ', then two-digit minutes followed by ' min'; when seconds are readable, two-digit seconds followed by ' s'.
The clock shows 8 h 23 min
